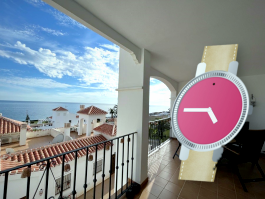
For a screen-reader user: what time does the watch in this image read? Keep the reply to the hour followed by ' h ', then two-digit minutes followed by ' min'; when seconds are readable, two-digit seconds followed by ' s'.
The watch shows 4 h 45 min
